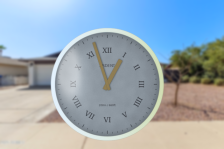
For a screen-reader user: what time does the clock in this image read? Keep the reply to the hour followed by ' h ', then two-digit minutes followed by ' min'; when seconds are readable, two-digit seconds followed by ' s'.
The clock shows 12 h 57 min
